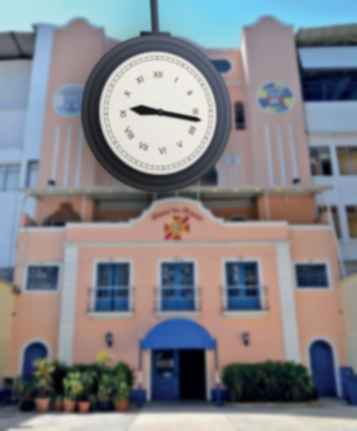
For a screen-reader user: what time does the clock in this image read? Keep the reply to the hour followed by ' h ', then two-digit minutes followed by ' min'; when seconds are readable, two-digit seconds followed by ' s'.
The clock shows 9 h 17 min
